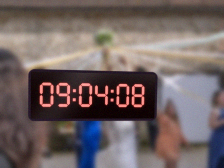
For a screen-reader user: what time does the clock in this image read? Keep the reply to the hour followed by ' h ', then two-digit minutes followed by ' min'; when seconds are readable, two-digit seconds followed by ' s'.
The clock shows 9 h 04 min 08 s
